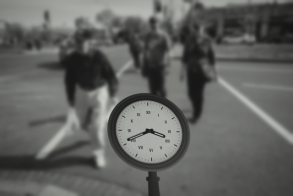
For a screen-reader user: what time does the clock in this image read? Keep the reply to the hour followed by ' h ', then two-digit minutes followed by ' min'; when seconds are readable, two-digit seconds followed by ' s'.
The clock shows 3 h 41 min
